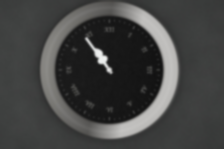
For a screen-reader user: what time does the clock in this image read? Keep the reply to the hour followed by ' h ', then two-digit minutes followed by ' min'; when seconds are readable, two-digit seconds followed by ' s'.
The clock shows 10 h 54 min
